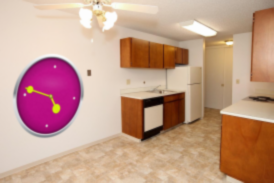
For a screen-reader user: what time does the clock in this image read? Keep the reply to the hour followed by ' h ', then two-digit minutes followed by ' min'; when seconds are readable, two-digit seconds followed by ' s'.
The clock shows 4 h 47 min
